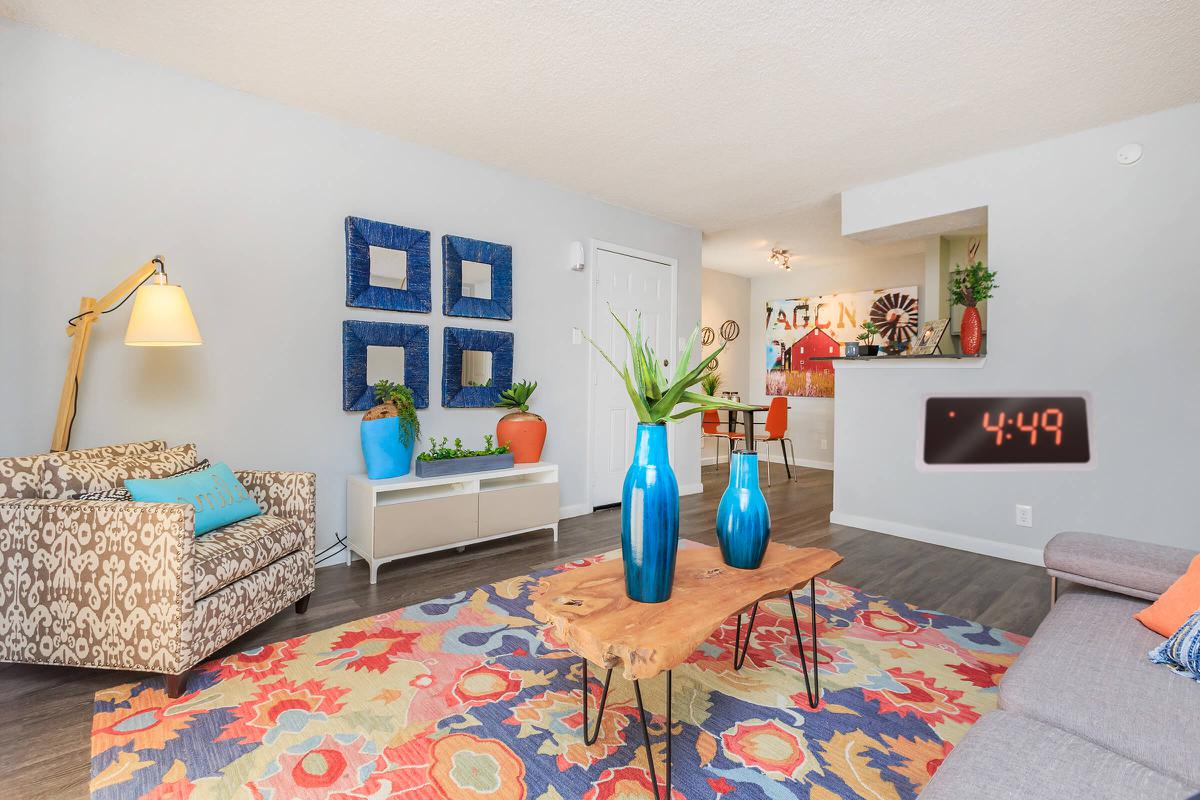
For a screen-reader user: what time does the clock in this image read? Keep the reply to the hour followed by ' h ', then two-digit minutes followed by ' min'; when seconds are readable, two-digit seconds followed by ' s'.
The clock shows 4 h 49 min
